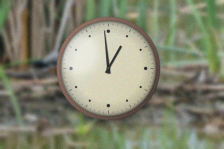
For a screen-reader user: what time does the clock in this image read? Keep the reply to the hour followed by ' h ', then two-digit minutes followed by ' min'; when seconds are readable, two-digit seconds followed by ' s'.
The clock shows 12 h 59 min
